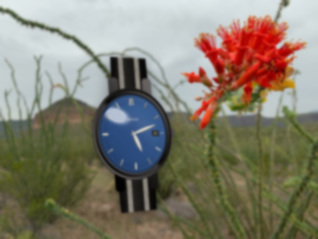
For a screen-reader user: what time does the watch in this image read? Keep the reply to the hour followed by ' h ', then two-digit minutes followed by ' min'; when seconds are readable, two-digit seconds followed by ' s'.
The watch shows 5 h 12 min
